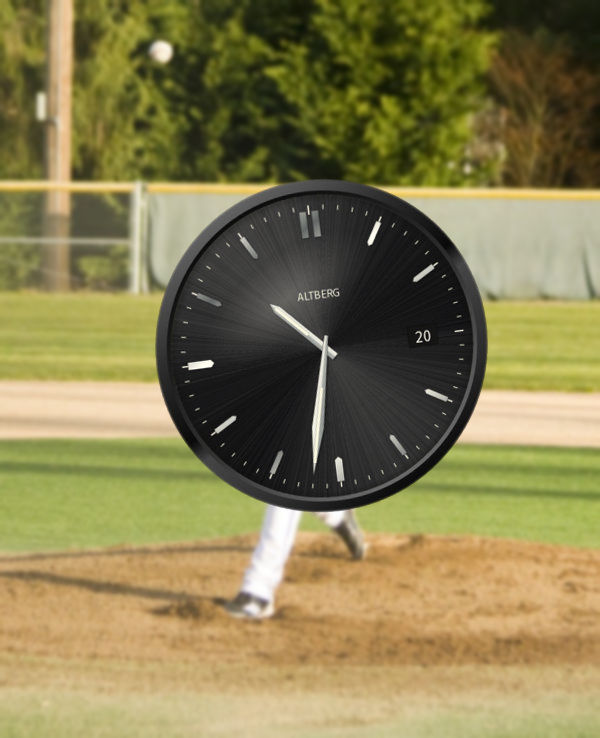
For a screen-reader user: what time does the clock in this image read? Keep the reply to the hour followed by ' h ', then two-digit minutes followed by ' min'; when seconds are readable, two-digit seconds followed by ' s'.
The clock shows 10 h 32 min
